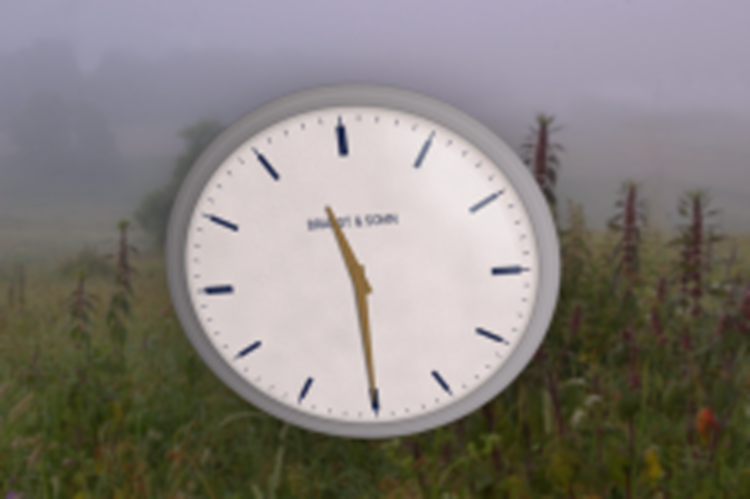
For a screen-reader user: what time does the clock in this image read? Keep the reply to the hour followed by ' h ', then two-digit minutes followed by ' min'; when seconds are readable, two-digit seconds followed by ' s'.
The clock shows 11 h 30 min
